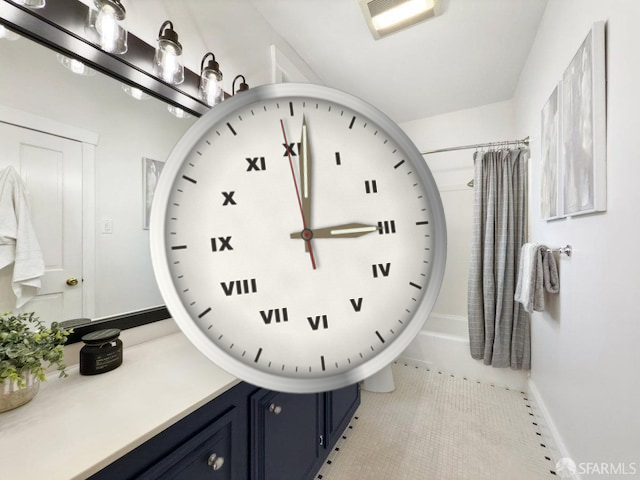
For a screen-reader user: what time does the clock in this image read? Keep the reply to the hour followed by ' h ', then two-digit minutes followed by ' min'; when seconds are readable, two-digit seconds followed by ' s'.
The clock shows 3 h 00 min 59 s
